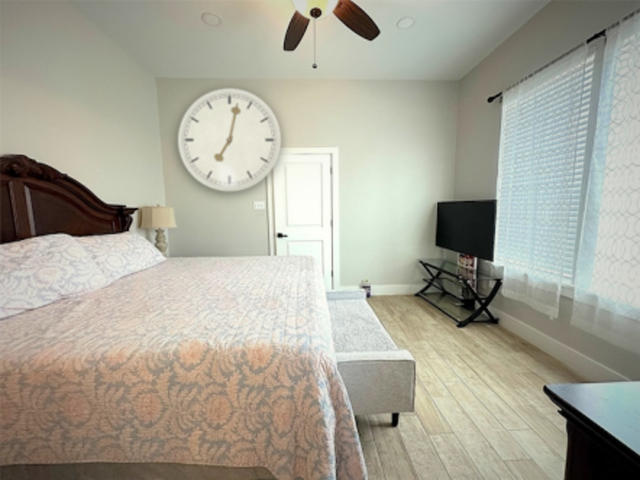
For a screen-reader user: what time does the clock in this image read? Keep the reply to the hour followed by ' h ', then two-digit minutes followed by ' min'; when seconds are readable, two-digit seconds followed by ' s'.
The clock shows 7 h 02 min
